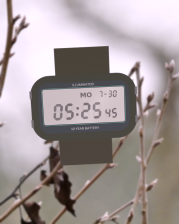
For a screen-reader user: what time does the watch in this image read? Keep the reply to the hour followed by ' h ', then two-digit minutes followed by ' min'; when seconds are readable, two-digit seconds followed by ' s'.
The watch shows 5 h 25 min 45 s
